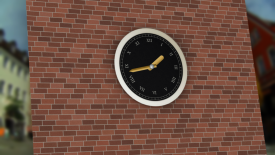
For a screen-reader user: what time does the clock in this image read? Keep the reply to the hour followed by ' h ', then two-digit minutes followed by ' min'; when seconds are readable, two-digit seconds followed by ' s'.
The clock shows 1 h 43 min
